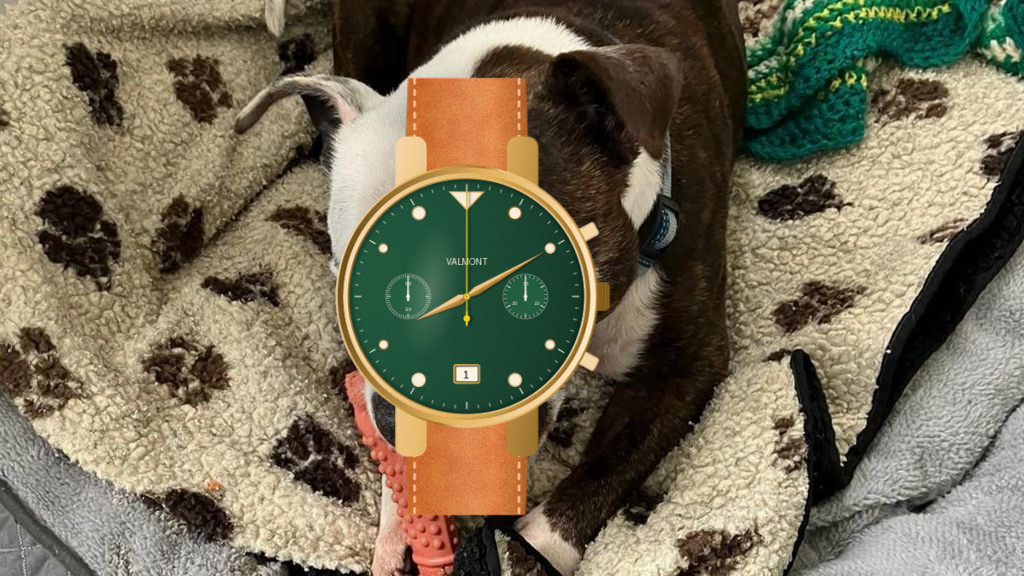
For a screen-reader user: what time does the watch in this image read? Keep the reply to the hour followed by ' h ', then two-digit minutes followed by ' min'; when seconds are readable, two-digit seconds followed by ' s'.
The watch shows 8 h 10 min
